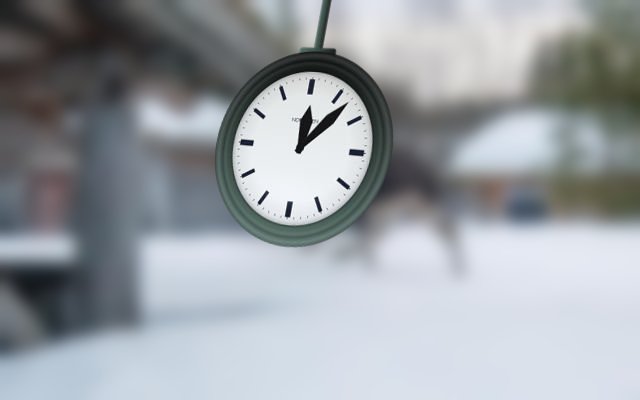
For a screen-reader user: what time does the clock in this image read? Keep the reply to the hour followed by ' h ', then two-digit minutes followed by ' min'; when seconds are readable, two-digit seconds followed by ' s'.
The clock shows 12 h 07 min
